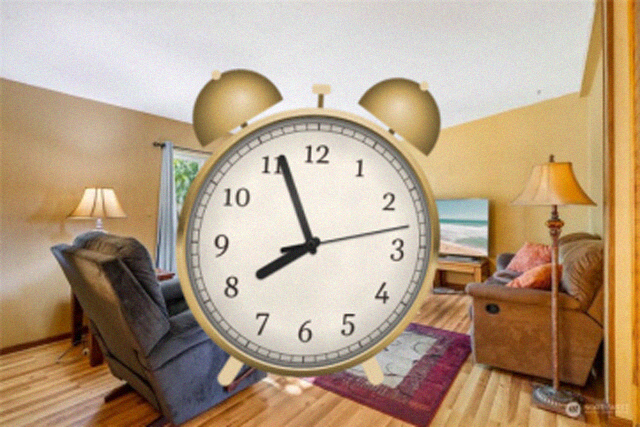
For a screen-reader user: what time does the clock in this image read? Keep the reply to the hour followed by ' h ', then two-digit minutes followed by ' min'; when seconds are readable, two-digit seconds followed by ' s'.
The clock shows 7 h 56 min 13 s
